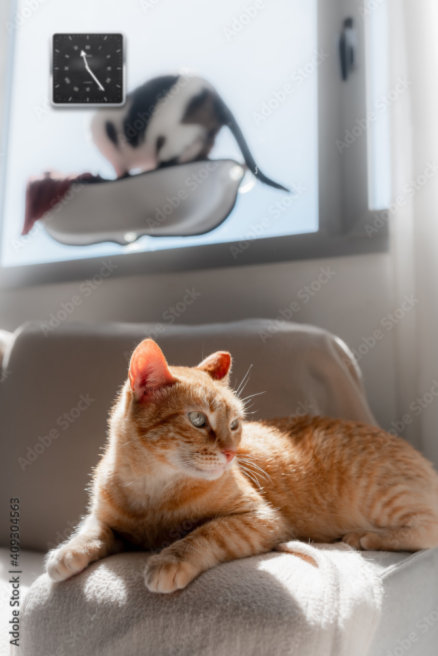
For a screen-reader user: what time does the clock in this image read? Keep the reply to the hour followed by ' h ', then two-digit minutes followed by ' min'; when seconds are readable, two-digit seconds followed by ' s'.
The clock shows 11 h 24 min
